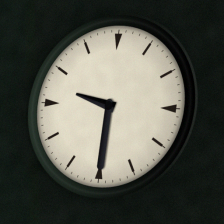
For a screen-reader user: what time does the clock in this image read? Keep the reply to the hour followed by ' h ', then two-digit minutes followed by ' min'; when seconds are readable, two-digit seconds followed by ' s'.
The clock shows 9 h 30 min
